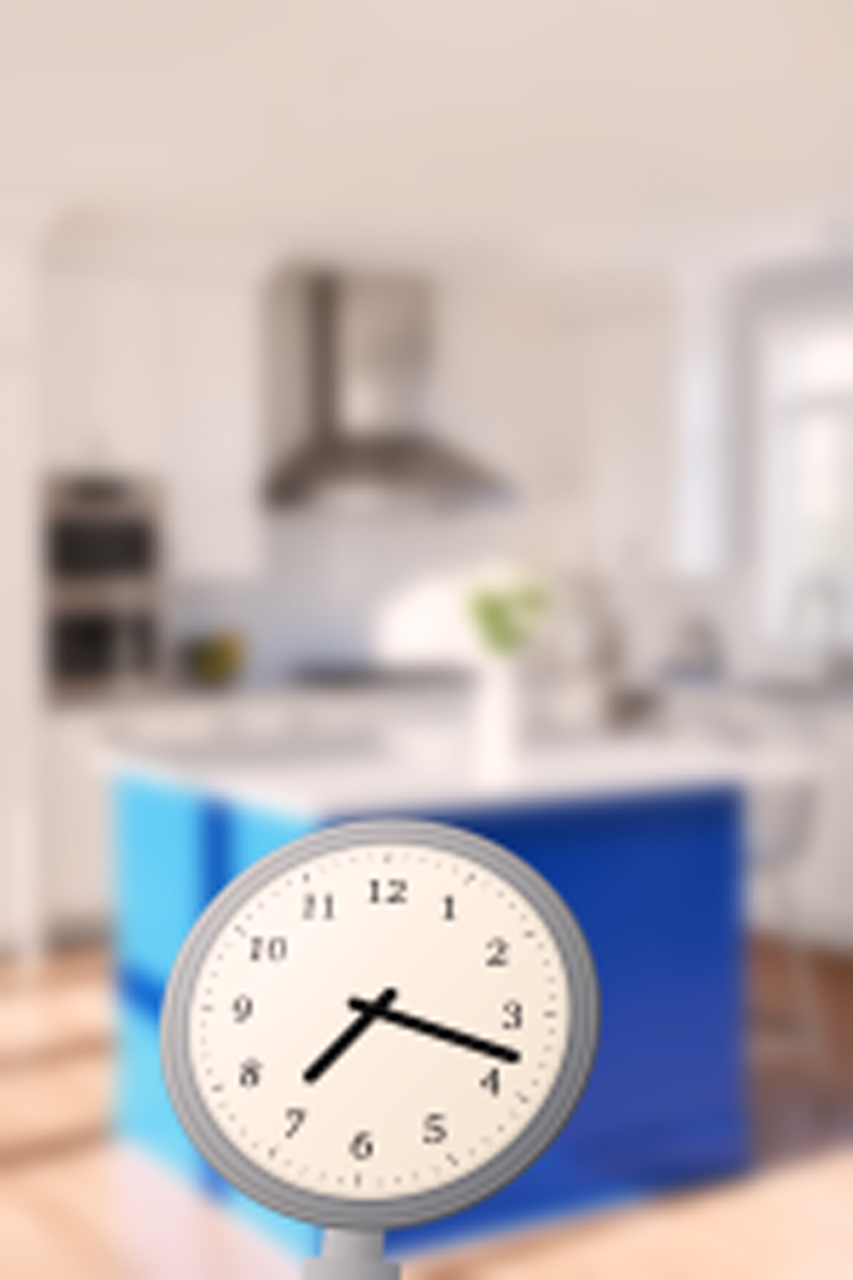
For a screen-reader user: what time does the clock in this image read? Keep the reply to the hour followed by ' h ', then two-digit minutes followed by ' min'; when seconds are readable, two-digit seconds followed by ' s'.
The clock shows 7 h 18 min
